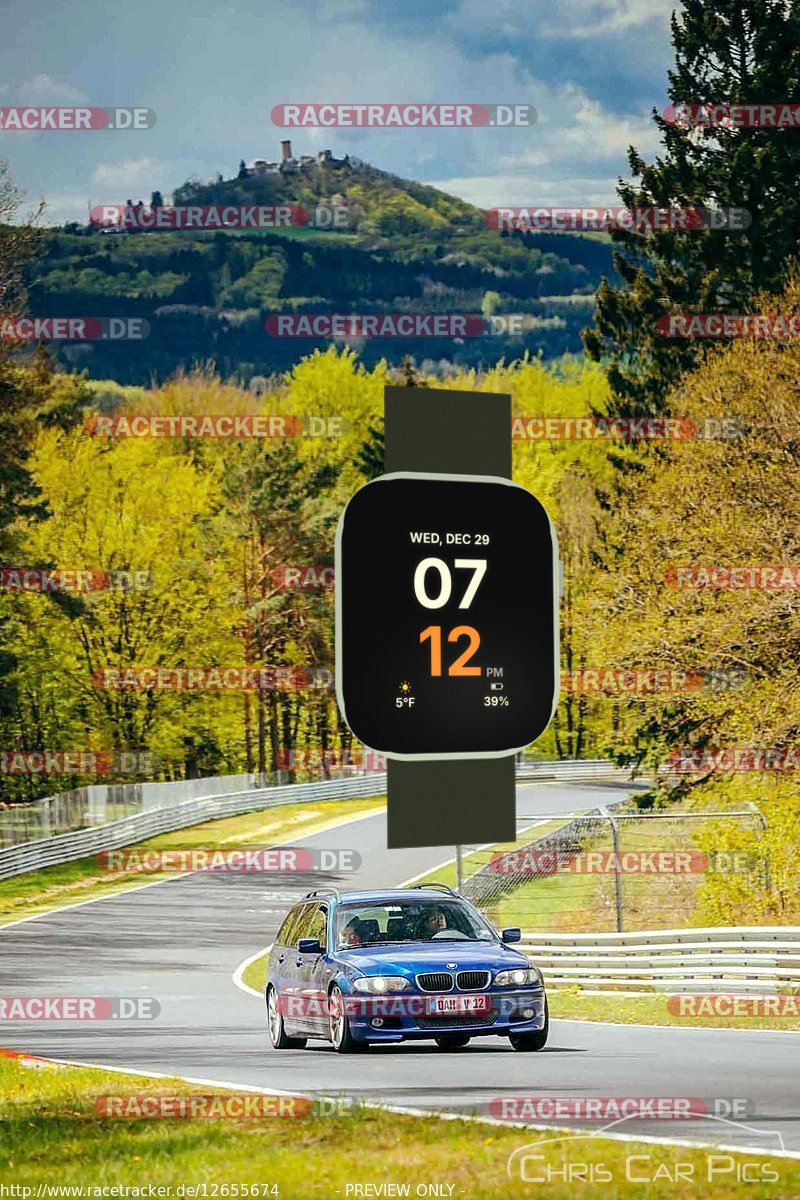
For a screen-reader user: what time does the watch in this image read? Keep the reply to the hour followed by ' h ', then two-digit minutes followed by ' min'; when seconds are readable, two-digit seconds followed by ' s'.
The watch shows 7 h 12 min
